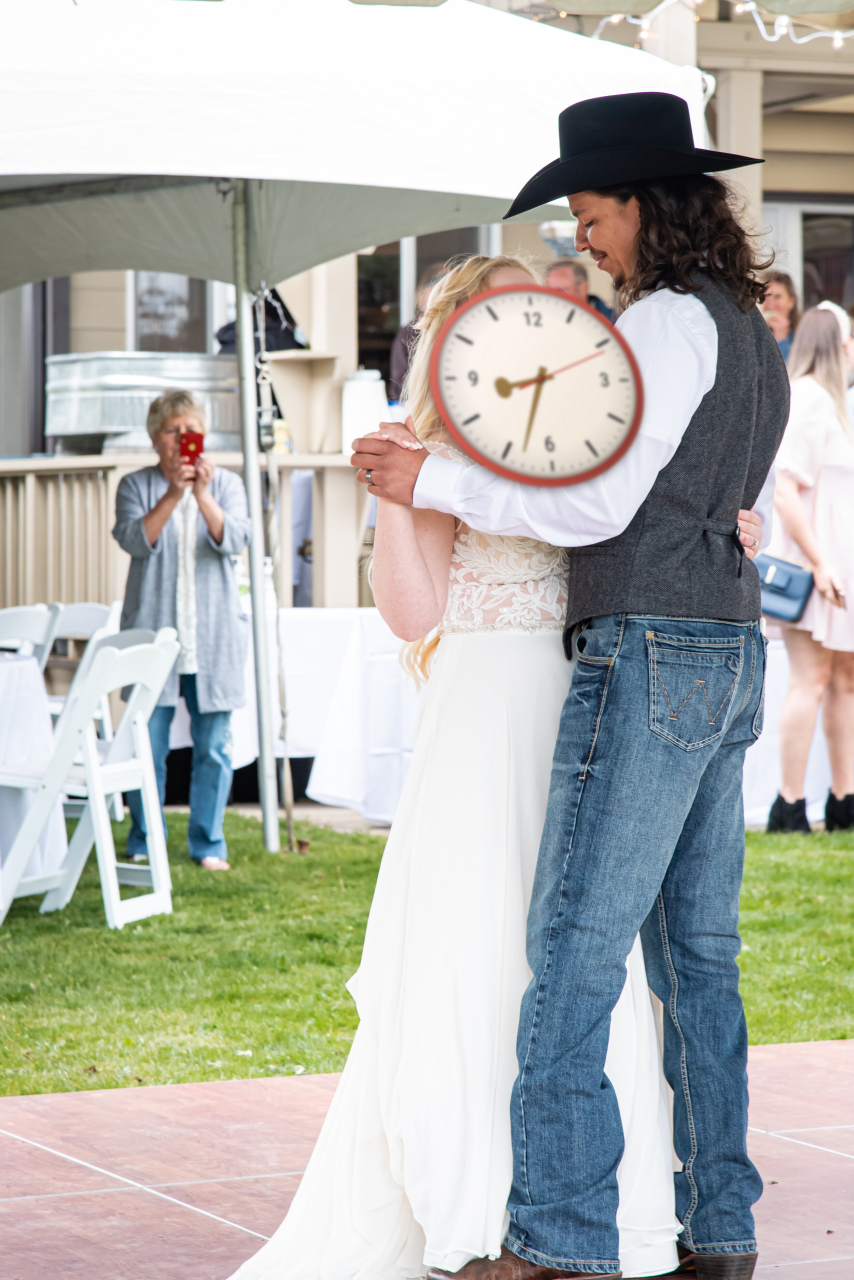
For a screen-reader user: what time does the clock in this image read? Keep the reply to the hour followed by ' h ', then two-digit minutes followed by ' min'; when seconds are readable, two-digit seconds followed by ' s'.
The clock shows 8 h 33 min 11 s
